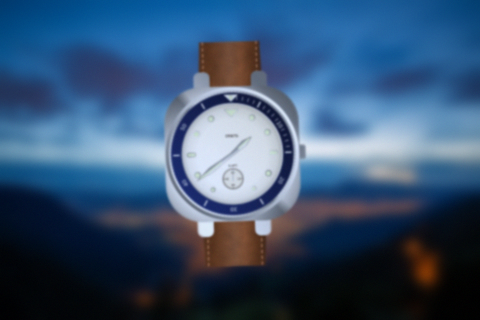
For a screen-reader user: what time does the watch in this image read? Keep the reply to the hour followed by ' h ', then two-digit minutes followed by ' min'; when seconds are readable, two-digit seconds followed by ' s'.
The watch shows 1 h 39 min
